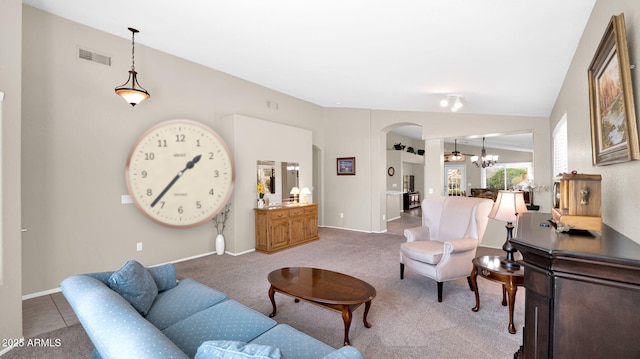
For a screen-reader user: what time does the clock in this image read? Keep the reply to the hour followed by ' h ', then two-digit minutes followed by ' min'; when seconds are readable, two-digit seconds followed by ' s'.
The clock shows 1 h 37 min
